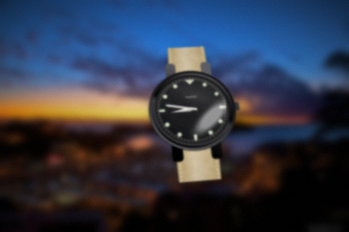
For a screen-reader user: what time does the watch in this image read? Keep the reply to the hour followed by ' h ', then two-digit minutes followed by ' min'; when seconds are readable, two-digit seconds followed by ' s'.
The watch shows 8 h 47 min
